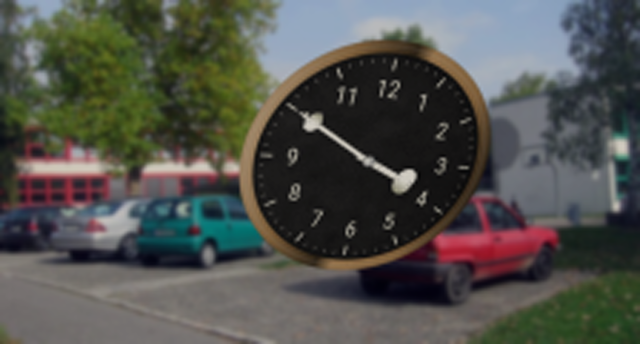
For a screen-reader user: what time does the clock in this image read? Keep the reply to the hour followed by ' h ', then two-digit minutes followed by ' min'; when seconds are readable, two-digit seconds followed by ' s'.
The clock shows 3 h 50 min
